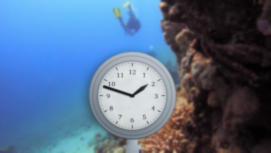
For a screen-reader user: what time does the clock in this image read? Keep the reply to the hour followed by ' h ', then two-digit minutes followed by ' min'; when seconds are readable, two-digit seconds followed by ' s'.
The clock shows 1 h 48 min
